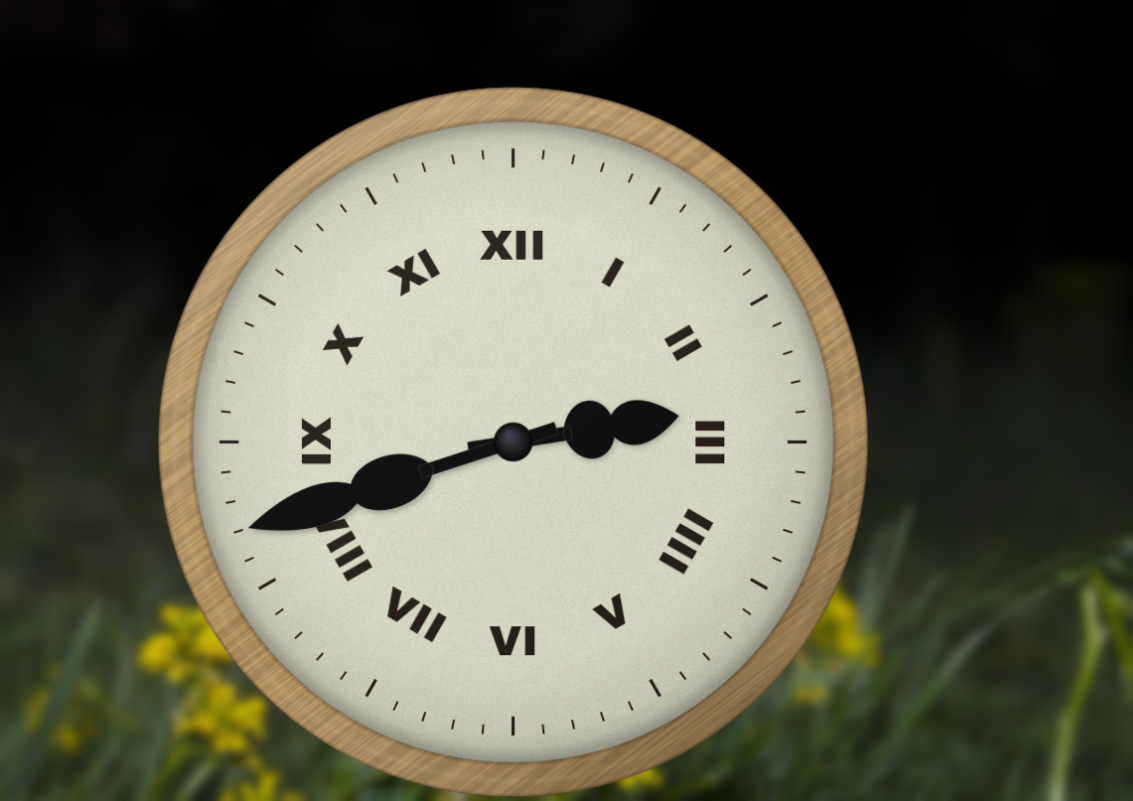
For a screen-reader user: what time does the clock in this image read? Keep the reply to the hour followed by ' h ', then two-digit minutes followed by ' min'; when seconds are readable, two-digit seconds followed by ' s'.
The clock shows 2 h 42 min
